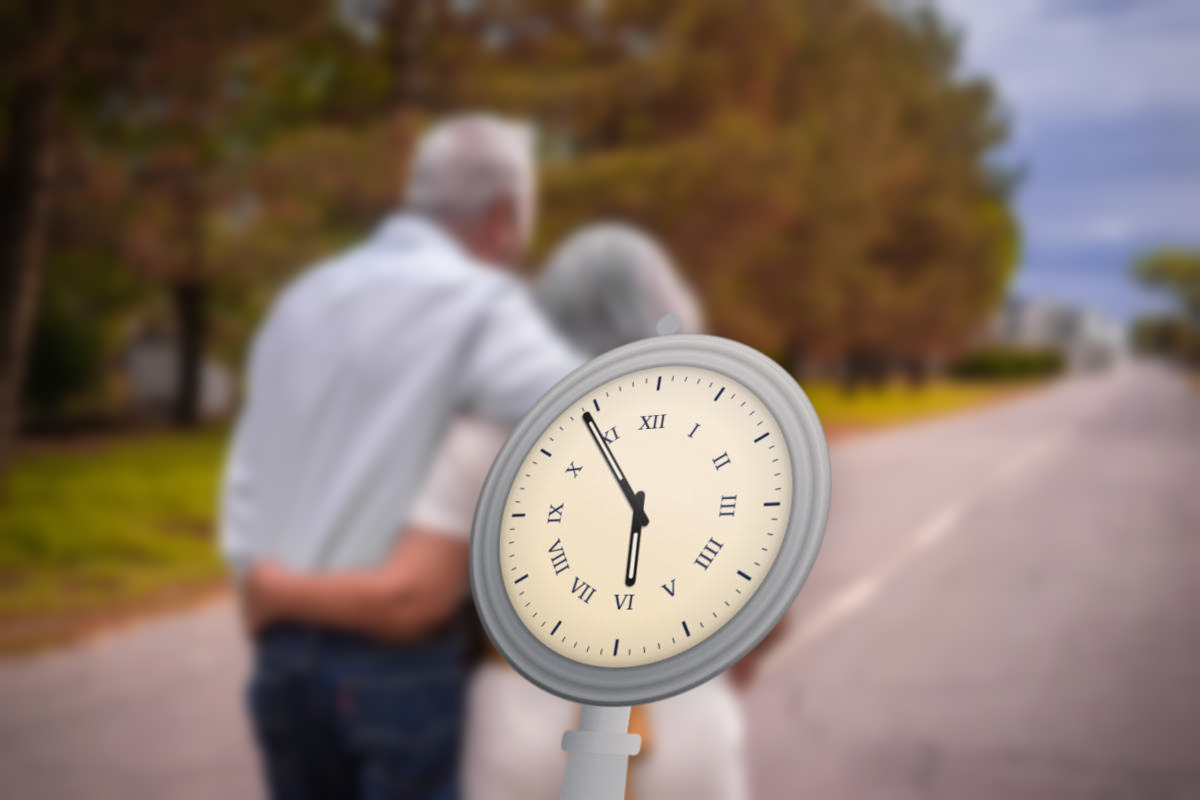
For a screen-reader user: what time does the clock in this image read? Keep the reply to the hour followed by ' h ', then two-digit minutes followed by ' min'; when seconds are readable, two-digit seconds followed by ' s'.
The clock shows 5 h 54 min
